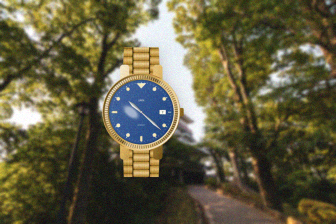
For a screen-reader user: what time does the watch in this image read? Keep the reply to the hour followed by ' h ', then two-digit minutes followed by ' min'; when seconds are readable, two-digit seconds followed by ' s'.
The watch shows 10 h 22 min
